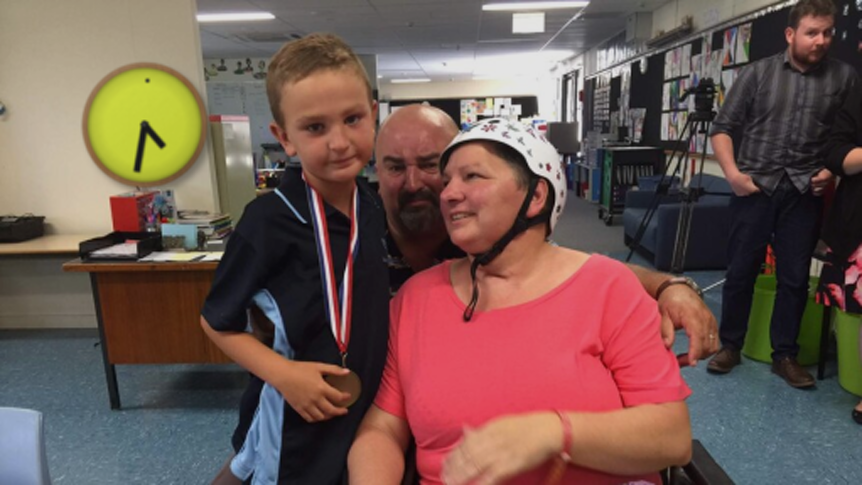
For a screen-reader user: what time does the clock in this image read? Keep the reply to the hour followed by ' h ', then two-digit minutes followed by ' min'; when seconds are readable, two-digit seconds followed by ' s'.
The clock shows 4 h 31 min
